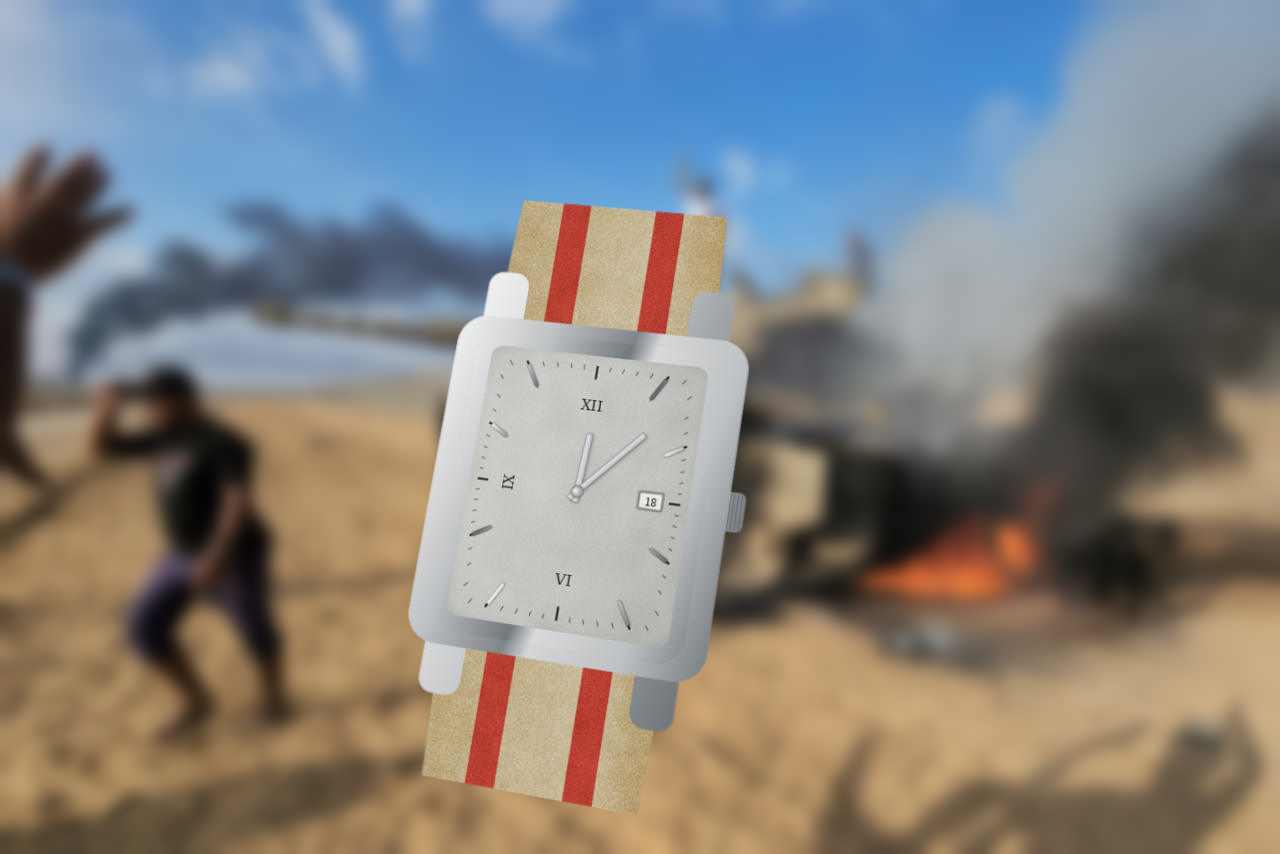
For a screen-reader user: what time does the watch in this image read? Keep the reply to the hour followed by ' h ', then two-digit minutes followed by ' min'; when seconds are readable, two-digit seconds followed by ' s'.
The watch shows 12 h 07 min
